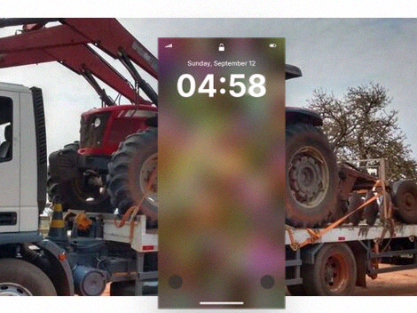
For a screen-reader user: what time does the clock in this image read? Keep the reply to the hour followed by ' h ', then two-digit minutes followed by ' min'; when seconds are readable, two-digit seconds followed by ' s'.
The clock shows 4 h 58 min
